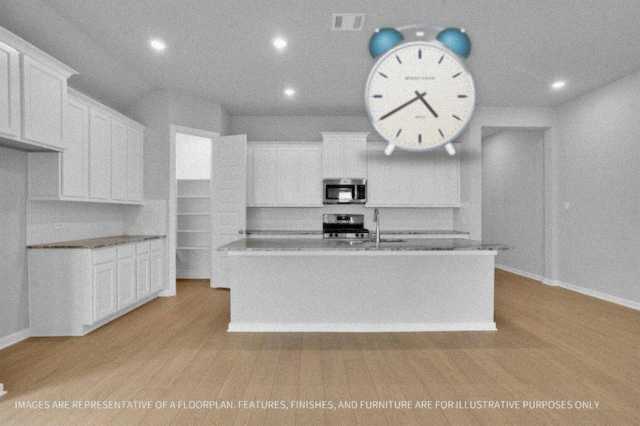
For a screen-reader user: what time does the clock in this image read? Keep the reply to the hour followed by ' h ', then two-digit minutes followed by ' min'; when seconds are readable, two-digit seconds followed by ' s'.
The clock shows 4 h 40 min
